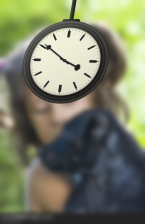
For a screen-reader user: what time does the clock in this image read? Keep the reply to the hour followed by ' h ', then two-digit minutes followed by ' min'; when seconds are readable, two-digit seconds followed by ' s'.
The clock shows 3 h 51 min
